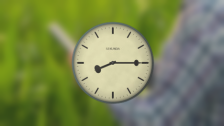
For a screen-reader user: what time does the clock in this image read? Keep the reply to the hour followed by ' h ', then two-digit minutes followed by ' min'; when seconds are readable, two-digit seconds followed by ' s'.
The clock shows 8 h 15 min
